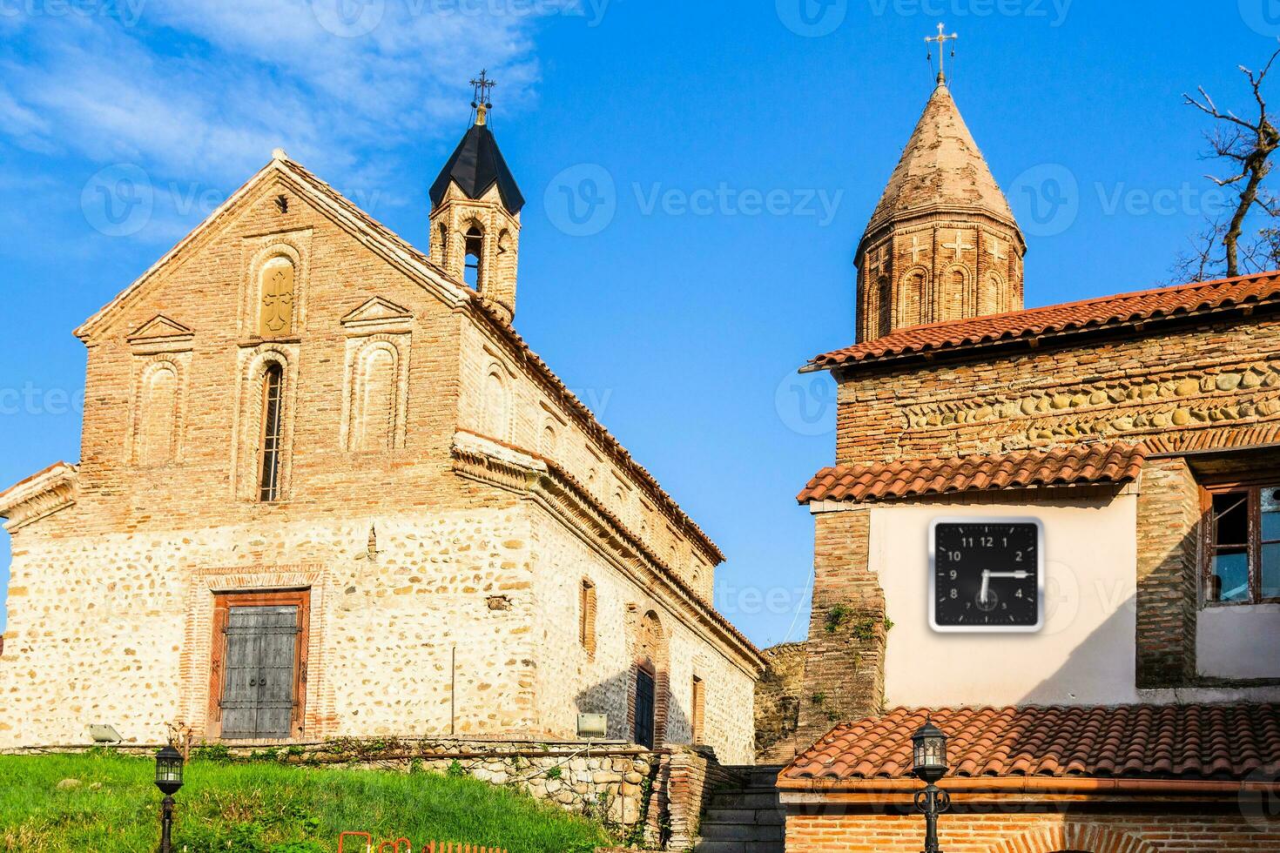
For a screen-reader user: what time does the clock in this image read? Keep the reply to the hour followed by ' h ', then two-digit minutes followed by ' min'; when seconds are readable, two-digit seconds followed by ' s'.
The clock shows 6 h 15 min
